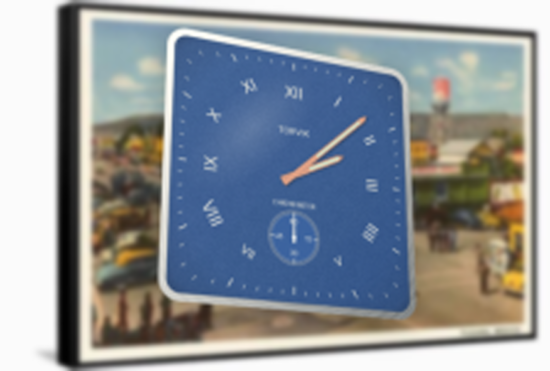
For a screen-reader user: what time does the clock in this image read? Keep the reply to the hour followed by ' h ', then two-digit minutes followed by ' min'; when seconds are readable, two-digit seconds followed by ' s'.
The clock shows 2 h 08 min
